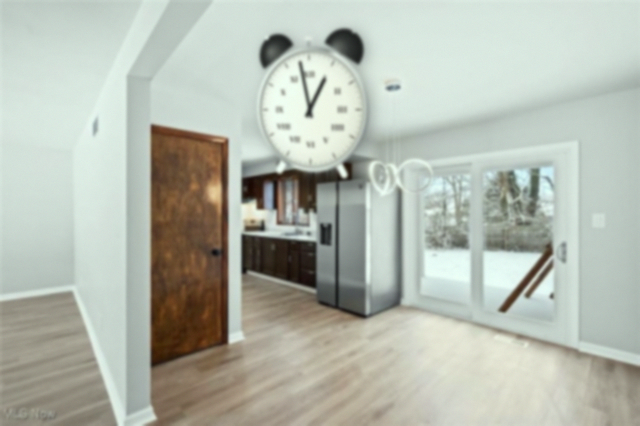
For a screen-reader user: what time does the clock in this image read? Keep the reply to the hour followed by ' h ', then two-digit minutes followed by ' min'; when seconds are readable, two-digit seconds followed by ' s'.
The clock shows 12 h 58 min
